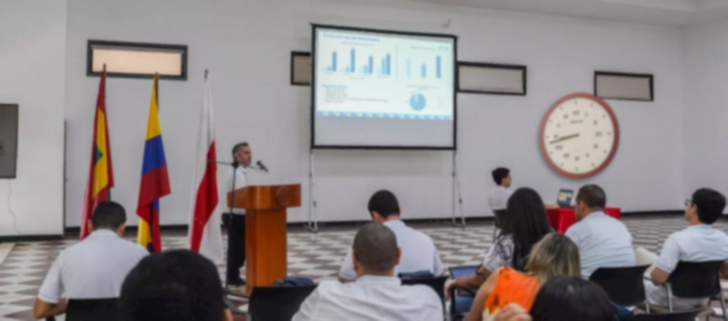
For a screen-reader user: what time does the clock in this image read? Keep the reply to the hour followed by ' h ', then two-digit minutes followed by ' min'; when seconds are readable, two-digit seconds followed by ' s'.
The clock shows 8 h 43 min
